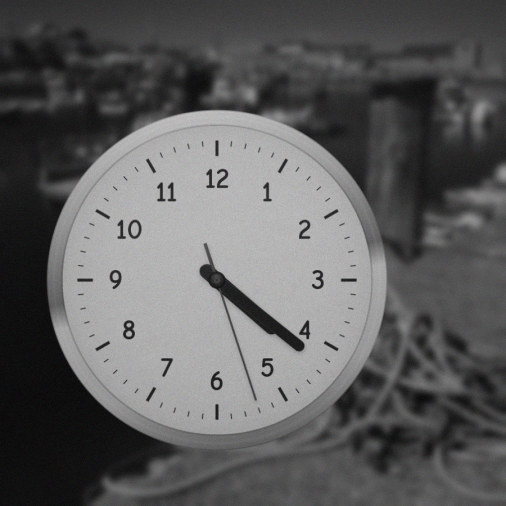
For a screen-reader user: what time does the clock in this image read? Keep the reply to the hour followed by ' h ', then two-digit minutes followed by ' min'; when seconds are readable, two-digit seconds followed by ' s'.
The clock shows 4 h 21 min 27 s
